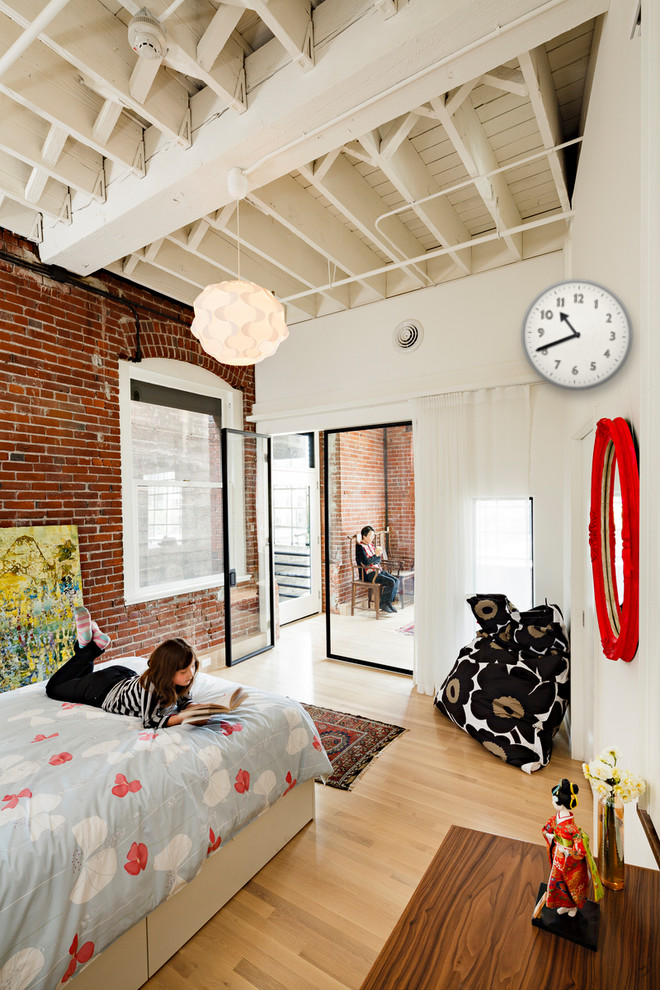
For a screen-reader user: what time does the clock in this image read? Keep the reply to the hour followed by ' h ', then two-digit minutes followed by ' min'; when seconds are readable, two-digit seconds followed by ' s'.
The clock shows 10 h 41 min
